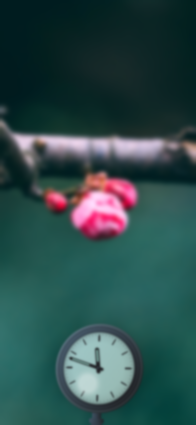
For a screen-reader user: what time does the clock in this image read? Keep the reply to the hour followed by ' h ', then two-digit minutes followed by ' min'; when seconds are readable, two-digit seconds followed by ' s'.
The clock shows 11 h 48 min
